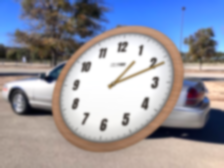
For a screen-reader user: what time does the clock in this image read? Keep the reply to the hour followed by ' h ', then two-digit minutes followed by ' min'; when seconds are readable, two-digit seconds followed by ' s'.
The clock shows 1 h 11 min
